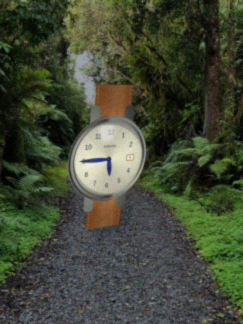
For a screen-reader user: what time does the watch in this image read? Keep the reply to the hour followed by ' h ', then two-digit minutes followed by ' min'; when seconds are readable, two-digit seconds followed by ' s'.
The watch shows 5 h 45 min
